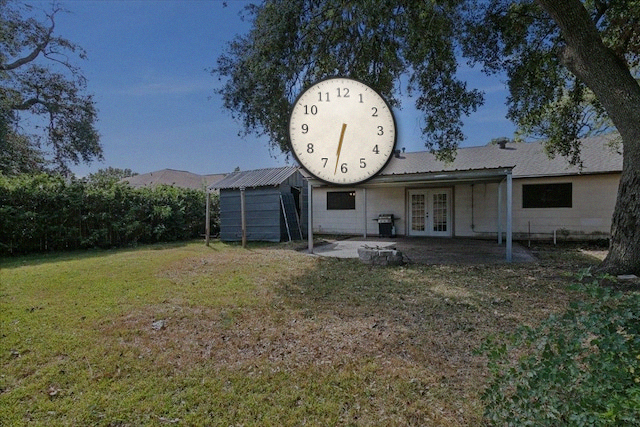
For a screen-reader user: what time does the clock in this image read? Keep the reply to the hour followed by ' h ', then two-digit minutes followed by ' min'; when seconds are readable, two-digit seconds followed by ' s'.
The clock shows 6 h 32 min
